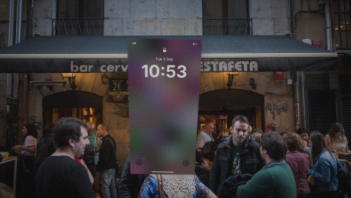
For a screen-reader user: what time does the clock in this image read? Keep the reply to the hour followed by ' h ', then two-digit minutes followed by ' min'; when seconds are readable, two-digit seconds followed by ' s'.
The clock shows 10 h 53 min
